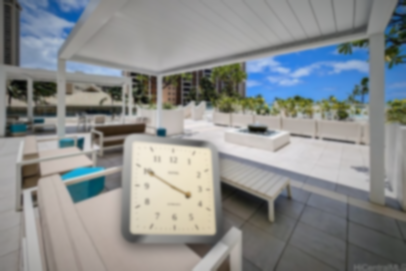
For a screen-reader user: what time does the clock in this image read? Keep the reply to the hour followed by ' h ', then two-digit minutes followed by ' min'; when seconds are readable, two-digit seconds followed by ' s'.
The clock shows 3 h 50 min
